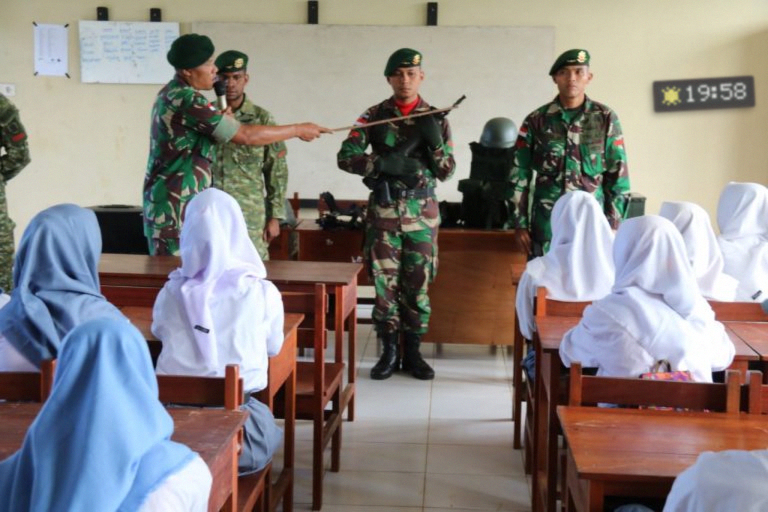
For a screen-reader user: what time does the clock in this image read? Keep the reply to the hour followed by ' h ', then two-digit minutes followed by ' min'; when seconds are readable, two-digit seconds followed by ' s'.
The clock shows 19 h 58 min
